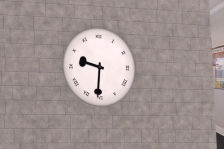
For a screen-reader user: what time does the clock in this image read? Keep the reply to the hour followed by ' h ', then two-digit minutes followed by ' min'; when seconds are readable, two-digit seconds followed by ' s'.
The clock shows 9 h 31 min
